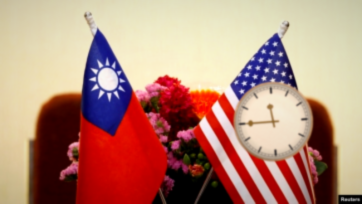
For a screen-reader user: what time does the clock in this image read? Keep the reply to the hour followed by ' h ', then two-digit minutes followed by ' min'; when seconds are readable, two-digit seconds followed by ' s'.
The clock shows 11 h 45 min
